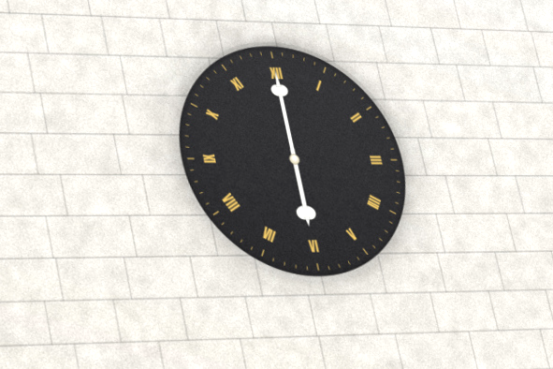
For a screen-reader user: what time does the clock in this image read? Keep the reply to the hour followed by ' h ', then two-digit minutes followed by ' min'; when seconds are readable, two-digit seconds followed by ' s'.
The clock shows 6 h 00 min
